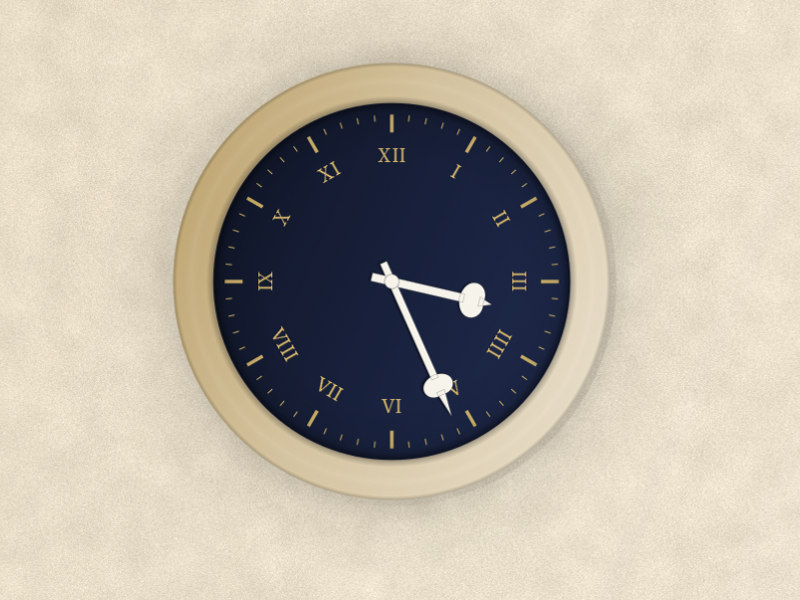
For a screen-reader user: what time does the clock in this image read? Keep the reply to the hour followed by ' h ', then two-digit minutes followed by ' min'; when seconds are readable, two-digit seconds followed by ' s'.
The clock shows 3 h 26 min
